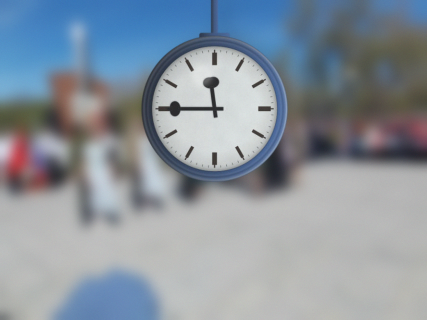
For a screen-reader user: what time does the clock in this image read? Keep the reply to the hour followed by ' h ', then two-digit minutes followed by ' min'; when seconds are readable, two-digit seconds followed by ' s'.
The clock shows 11 h 45 min
